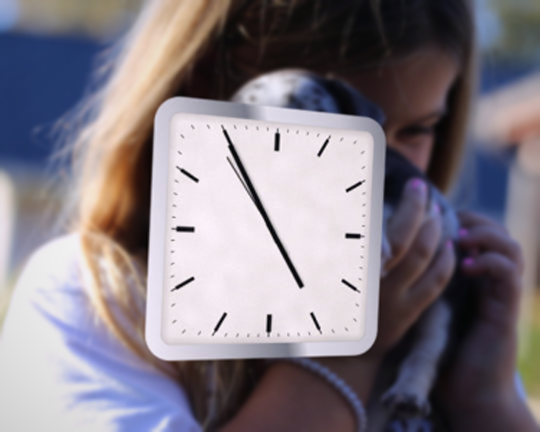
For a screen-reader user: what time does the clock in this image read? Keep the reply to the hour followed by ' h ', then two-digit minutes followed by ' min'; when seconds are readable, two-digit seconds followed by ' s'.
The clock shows 4 h 54 min 54 s
